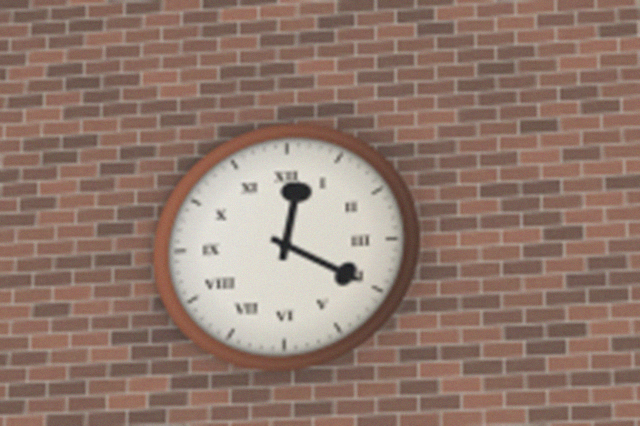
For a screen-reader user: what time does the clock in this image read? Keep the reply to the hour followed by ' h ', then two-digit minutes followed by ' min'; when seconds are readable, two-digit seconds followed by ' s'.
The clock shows 12 h 20 min
